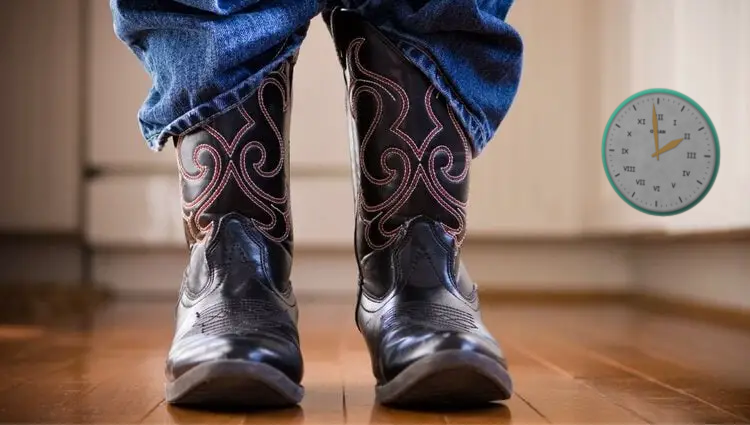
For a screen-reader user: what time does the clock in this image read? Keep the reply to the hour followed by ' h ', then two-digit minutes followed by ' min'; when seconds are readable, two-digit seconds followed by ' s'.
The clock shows 1 h 59 min
